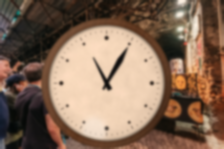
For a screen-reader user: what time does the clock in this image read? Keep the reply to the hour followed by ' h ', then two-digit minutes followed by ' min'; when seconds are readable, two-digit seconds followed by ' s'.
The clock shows 11 h 05 min
